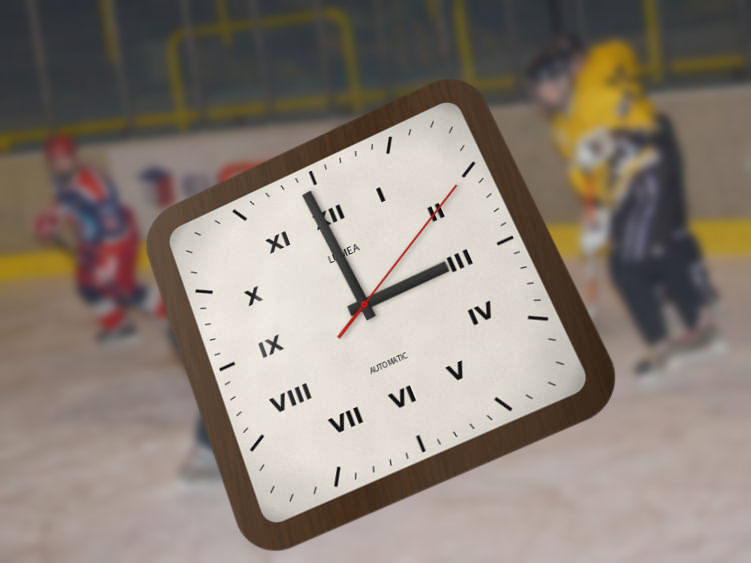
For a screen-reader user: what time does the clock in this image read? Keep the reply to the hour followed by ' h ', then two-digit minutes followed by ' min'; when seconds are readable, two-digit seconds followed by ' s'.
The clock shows 2 h 59 min 10 s
